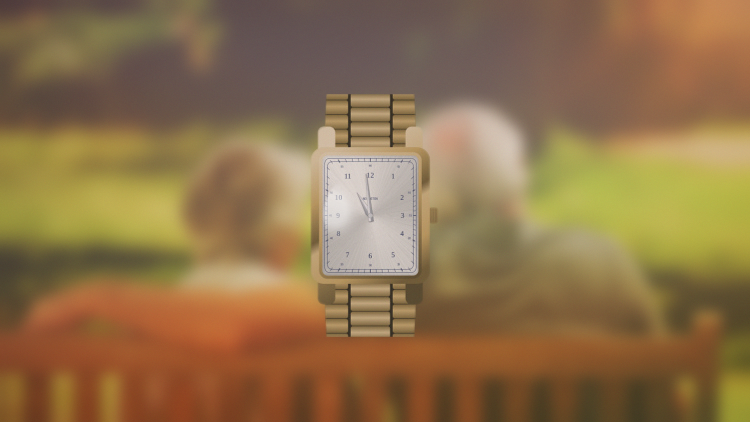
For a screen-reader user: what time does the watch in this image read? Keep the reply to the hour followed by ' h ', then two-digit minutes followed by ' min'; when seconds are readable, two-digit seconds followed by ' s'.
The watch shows 10 h 59 min
